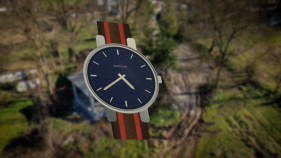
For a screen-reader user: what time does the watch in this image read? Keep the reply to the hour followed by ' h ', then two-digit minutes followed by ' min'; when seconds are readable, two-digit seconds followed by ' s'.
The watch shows 4 h 39 min
